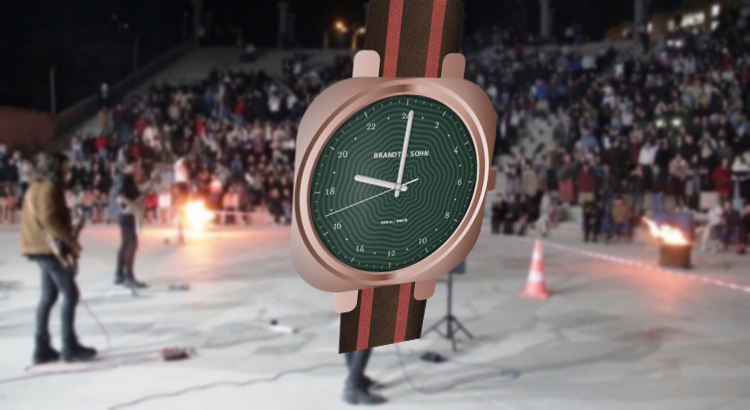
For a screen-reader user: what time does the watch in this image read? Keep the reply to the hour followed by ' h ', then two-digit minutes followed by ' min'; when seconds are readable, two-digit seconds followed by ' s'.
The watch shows 19 h 00 min 42 s
